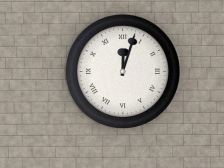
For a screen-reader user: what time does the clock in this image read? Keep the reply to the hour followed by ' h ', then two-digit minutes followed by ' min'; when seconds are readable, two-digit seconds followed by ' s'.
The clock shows 12 h 03 min
